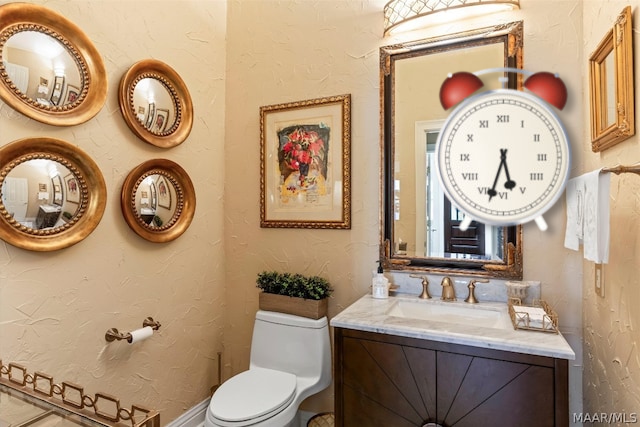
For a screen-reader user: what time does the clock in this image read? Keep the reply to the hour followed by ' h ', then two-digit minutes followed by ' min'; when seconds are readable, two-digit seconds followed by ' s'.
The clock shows 5 h 33 min
